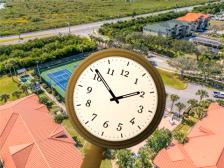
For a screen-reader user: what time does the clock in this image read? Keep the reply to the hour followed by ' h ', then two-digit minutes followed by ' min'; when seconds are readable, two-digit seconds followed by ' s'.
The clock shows 1 h 51 min
